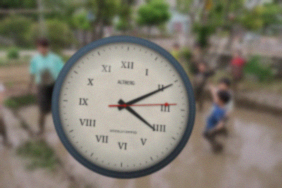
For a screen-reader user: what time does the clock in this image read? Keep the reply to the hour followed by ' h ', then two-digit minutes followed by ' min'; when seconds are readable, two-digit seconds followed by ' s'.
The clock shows 4 h 10 min 14 s
